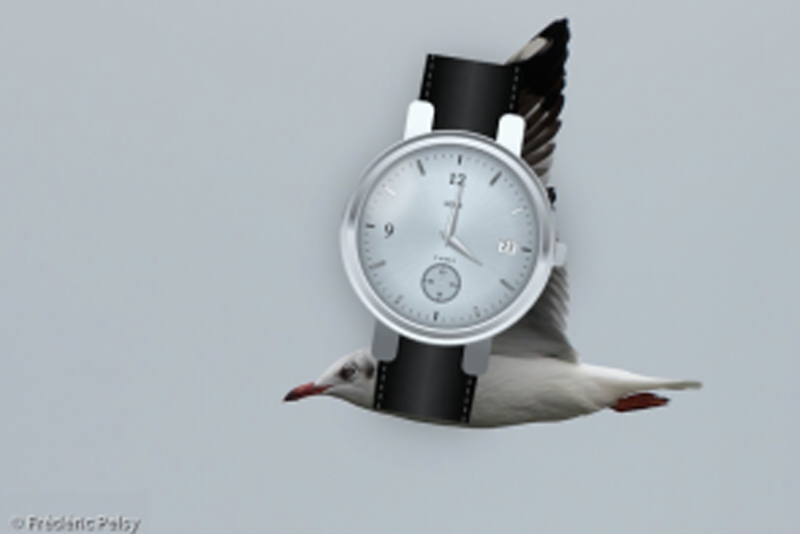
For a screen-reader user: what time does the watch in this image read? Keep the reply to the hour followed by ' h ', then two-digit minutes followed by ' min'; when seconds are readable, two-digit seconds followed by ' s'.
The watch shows 4 h 01 min
